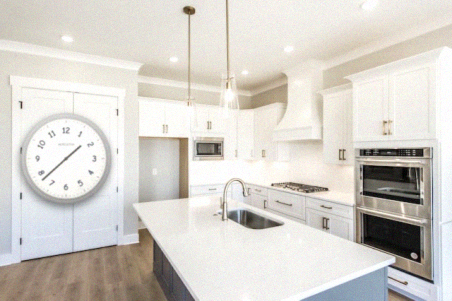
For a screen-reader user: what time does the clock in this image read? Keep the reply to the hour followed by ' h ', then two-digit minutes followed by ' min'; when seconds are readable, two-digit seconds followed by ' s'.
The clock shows 1 h 38 min
